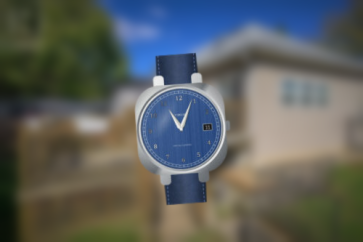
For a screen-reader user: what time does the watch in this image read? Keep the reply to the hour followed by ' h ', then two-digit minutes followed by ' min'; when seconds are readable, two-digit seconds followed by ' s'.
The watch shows 11 h 04 min
